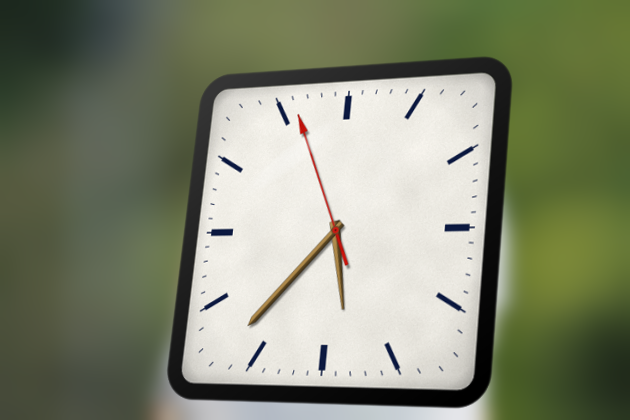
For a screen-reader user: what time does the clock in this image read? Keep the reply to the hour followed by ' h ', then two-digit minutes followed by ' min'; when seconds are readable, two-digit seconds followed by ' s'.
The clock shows 5 h 36 min 56 s
